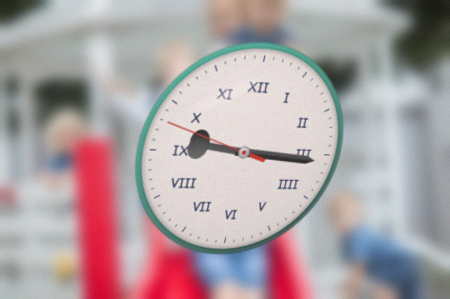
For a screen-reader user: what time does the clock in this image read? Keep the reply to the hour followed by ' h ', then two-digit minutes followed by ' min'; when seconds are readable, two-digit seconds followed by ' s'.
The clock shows 9 h 15 min 48 s
